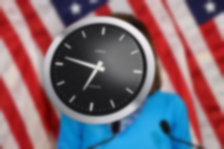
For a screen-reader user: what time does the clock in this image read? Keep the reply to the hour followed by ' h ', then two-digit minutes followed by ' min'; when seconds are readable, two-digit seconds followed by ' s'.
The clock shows 6 h 47 min
